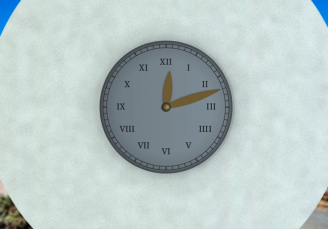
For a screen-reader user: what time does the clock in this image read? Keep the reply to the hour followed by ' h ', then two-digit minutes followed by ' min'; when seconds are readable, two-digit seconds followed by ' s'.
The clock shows 12 h 12 min
